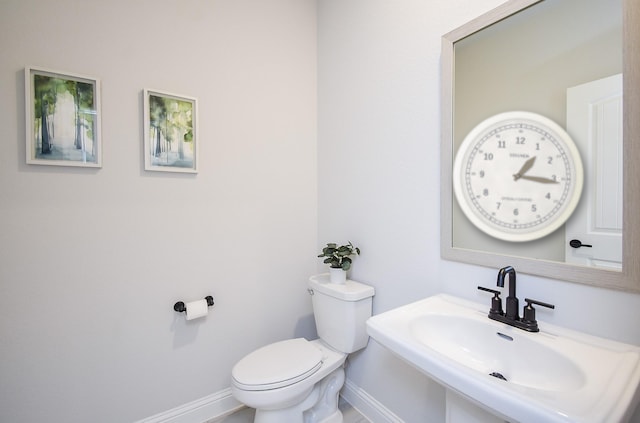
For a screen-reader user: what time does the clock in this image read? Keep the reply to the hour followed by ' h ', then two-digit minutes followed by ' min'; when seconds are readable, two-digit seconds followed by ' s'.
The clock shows 1 h 16 min
